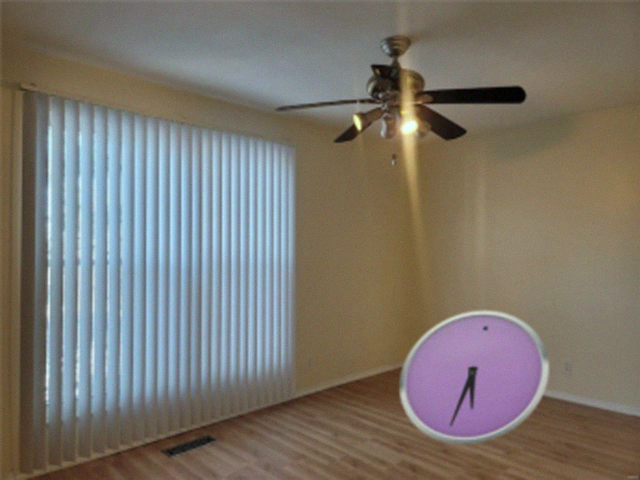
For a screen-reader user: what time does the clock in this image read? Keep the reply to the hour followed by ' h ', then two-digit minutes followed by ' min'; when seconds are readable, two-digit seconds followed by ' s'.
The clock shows 5 h 31 min
